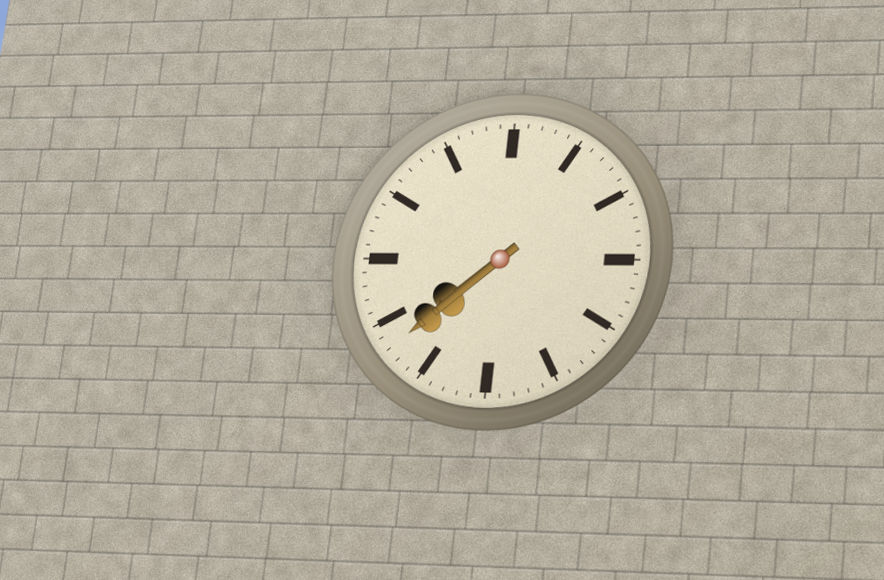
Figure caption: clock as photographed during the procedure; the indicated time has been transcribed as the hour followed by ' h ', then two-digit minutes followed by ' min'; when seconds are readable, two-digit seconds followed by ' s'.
7 h 38 min
